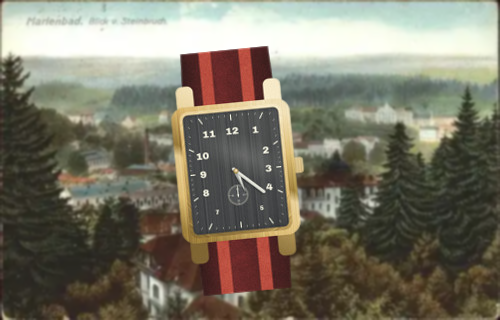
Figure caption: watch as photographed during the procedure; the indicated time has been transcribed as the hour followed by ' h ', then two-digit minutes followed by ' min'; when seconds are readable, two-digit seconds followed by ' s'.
5 h 22 min
